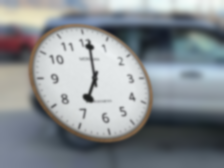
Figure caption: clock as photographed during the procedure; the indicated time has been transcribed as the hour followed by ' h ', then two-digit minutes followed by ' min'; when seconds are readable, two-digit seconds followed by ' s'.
7 h 01 min
